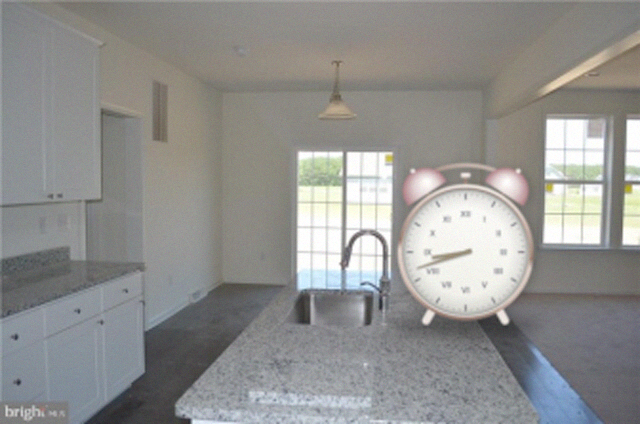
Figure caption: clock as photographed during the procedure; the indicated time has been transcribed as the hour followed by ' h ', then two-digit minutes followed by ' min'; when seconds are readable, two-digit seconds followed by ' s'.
8 h 42 min
